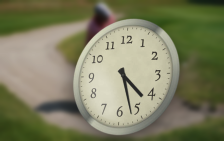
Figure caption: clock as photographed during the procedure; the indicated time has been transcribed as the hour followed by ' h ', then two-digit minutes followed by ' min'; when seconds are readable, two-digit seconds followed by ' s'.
4 h 27 min
